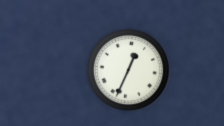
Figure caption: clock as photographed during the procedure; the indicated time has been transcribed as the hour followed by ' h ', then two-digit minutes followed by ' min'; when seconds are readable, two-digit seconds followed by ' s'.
12 h 33 min
